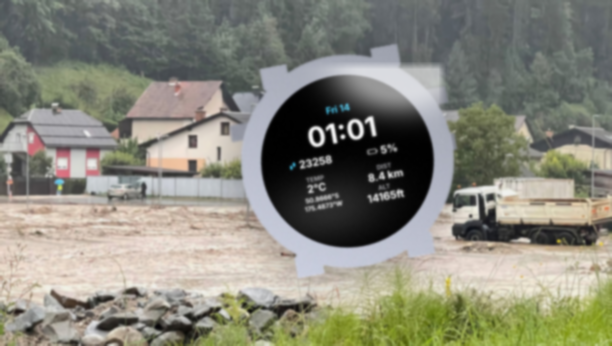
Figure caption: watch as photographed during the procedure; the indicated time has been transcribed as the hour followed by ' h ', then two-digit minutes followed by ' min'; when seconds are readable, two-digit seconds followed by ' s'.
1 h 01 min
